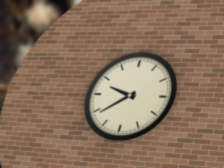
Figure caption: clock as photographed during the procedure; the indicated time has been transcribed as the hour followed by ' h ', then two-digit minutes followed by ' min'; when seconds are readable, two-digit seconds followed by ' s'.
9 h 39 min
